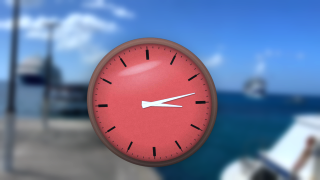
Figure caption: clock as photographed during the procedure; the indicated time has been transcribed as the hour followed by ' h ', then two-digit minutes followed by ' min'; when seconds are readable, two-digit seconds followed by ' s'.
3 h 13 min
